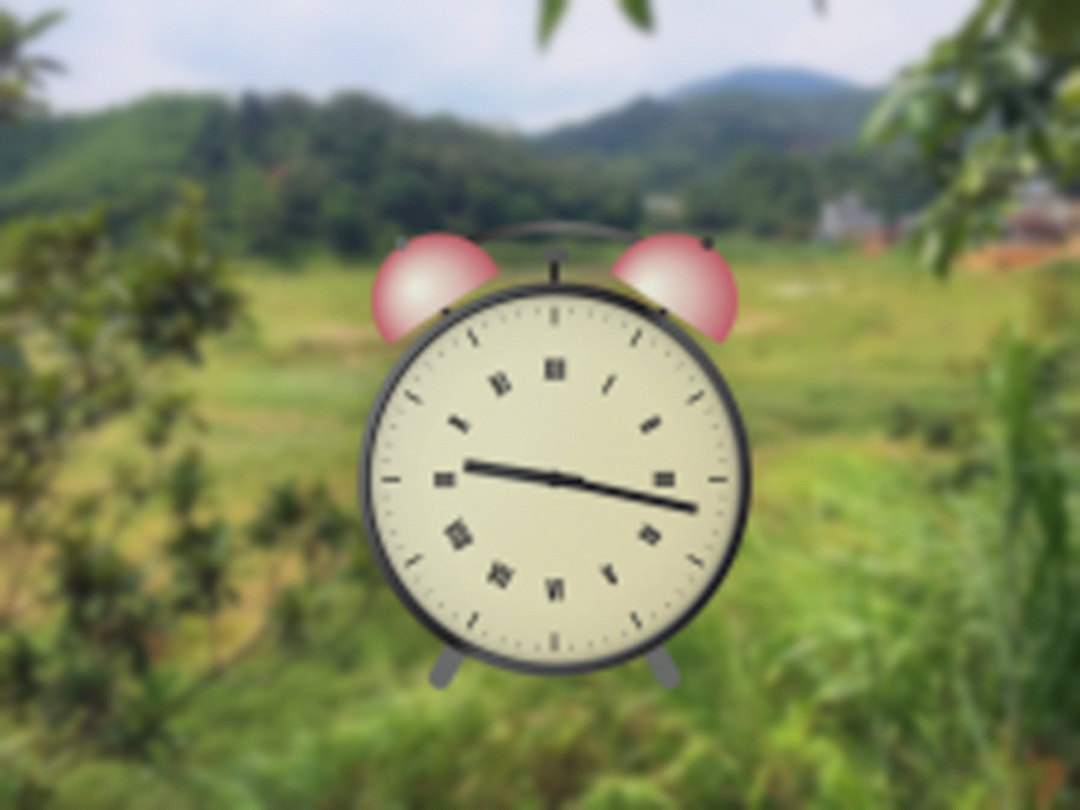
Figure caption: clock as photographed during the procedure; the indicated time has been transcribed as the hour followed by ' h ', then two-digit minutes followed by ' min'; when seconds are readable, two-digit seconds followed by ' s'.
9 h 17 min
